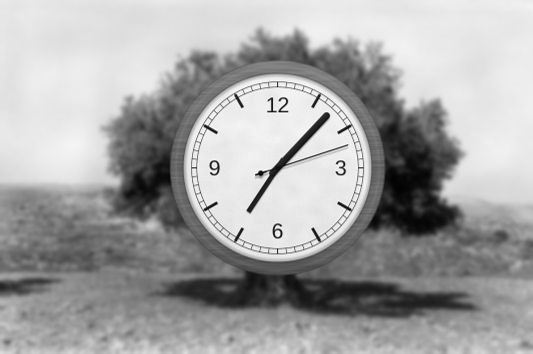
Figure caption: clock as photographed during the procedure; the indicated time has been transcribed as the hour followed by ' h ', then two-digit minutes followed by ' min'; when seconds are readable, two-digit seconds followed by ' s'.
7 h 07 min 12 s
